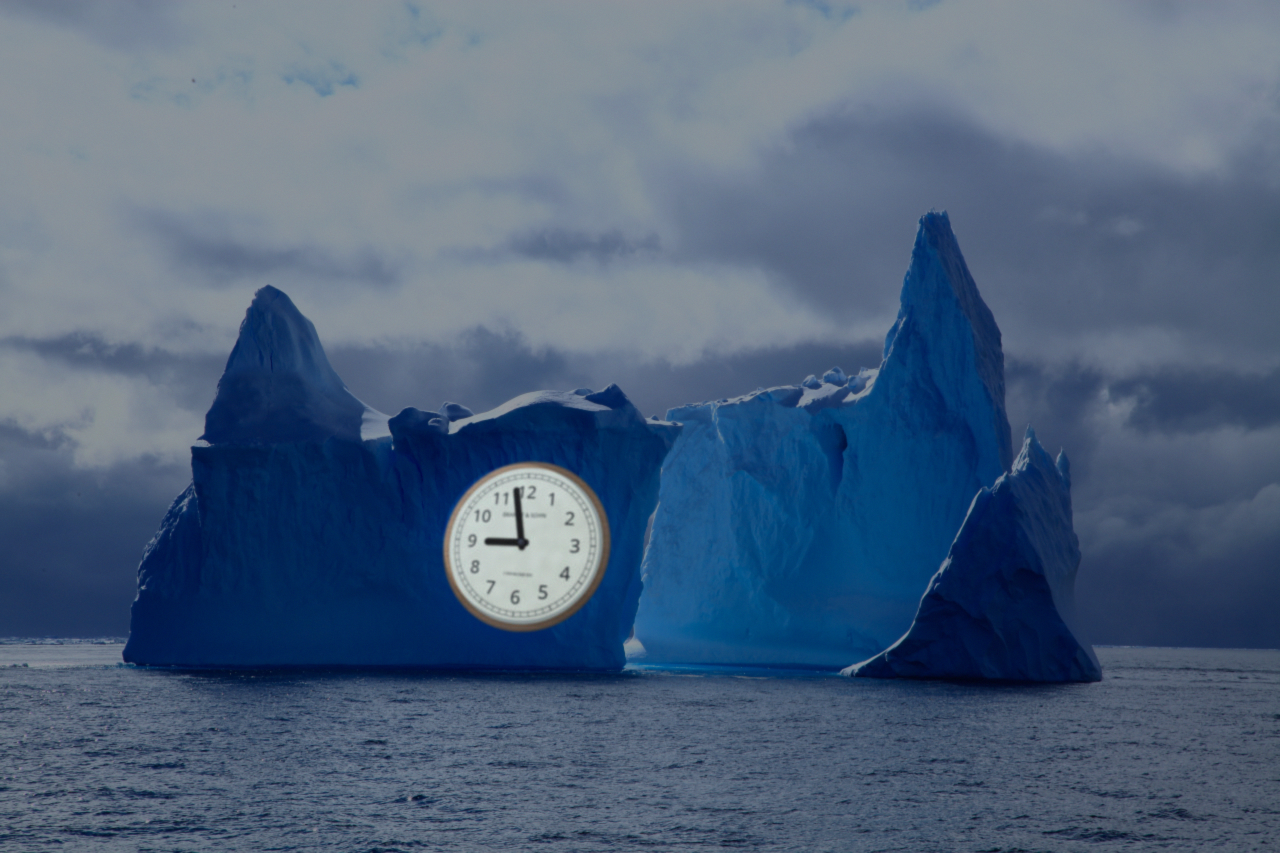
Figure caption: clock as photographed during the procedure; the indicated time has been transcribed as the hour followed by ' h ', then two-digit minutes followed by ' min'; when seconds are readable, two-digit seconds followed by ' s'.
8 h 58 min
